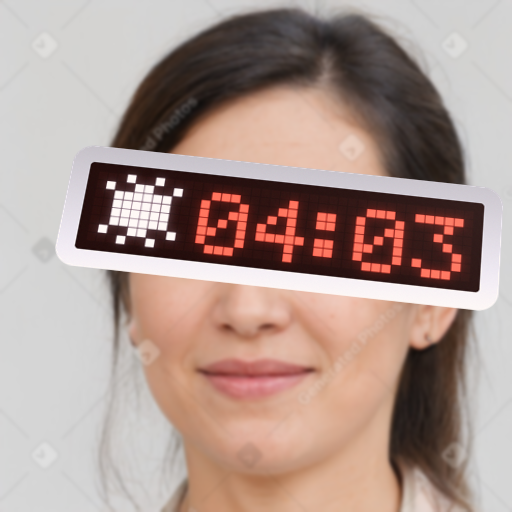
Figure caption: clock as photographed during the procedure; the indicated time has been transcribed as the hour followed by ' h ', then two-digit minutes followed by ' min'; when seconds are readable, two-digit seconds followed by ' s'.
4 h 03 min
